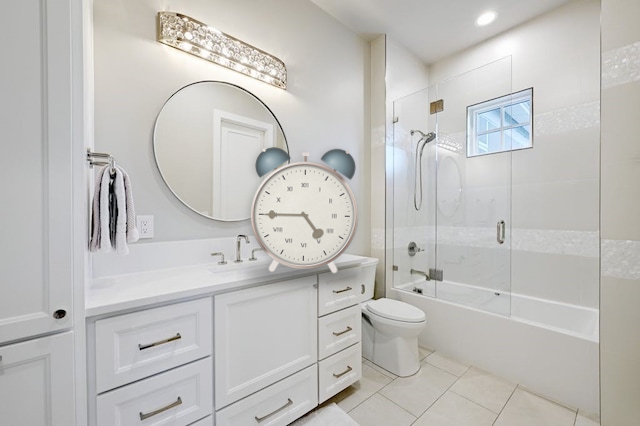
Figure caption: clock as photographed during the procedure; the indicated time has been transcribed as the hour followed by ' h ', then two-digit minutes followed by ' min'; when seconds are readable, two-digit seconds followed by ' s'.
4 h 45 min
